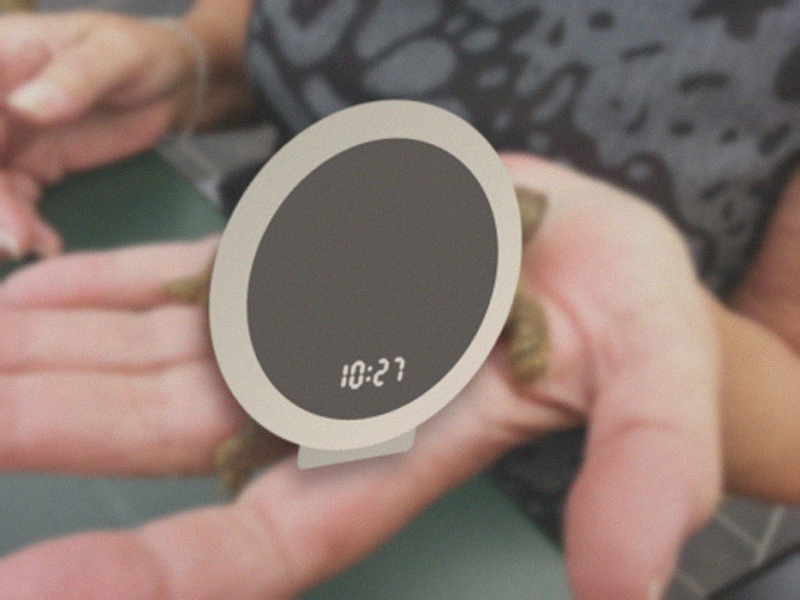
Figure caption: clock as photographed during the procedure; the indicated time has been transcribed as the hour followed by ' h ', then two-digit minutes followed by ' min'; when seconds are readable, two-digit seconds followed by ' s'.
10 h 27 min
